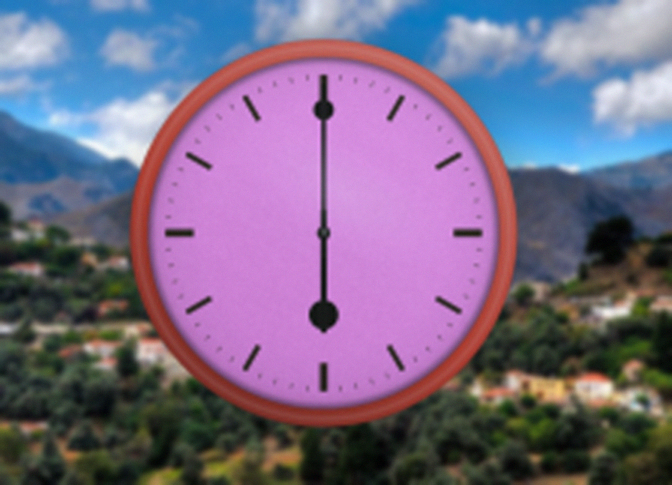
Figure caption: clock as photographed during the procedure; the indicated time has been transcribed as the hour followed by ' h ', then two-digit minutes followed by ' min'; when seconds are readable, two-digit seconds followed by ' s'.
6 h 00 min
